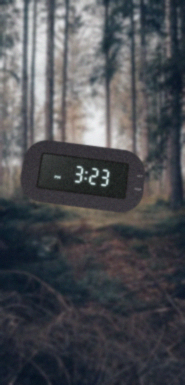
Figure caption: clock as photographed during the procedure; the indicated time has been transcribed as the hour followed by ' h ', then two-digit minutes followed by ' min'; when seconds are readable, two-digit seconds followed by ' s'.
3 h 23 min
